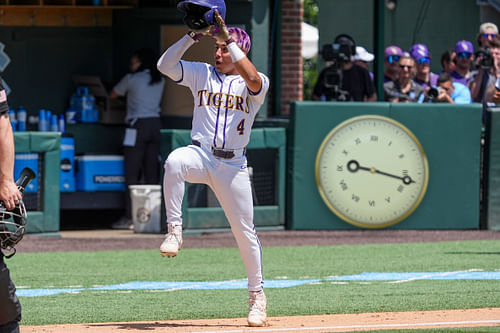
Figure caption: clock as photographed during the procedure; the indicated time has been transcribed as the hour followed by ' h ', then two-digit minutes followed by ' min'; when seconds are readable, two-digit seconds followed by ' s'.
9 h 17 min
